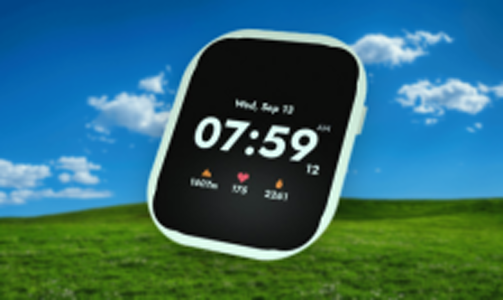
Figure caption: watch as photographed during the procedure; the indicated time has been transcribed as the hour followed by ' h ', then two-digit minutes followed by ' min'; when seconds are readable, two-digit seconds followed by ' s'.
7 h 59 min
